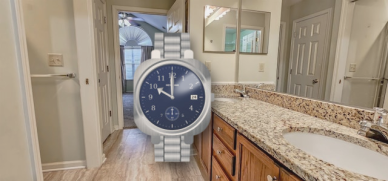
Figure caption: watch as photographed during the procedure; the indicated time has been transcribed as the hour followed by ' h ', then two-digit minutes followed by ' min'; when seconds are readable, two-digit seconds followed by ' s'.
10 h 00 min
